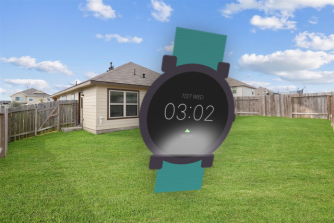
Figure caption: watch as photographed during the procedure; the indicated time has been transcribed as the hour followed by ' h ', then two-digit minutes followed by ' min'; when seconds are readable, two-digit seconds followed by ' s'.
3 h 02 min
